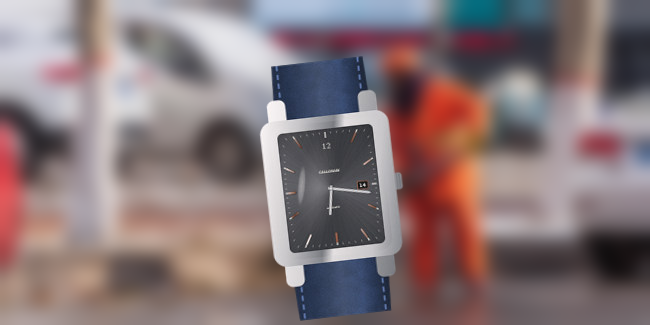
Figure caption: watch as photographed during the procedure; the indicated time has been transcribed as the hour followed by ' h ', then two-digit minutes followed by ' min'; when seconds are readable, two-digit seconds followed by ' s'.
6 h 17 min
